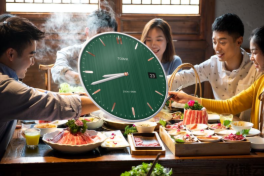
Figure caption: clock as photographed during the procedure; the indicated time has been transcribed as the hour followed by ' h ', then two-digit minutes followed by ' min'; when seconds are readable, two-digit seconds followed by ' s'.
8 h 42 min
